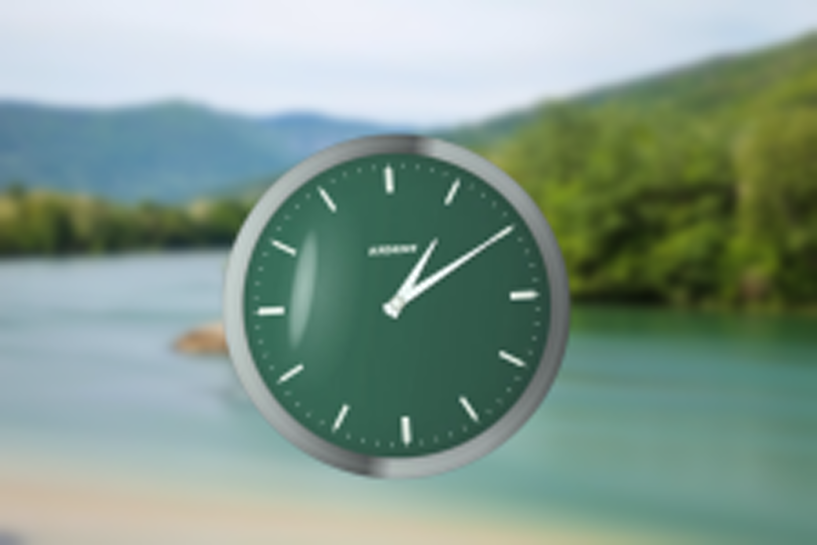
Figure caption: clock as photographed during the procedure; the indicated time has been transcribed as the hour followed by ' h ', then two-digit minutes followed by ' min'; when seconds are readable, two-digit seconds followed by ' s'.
1 h 10 min
